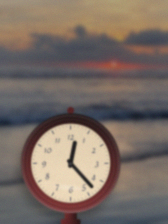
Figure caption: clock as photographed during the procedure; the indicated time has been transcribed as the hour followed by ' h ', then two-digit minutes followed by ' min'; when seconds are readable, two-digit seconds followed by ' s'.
12 h 23 min
